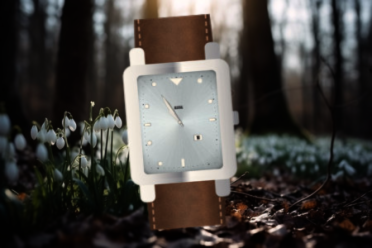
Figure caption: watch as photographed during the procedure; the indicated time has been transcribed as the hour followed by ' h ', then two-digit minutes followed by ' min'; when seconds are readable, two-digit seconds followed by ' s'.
10 h 55 min
